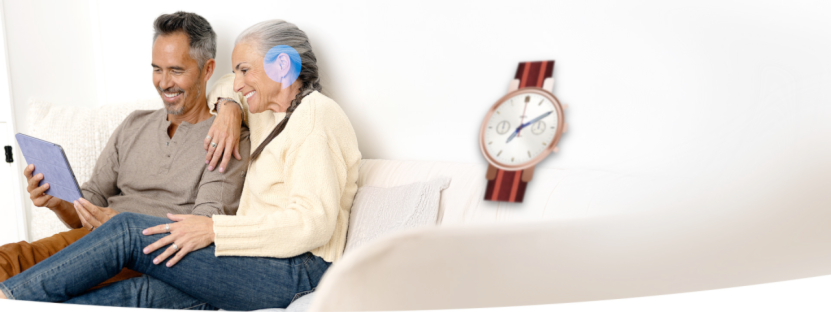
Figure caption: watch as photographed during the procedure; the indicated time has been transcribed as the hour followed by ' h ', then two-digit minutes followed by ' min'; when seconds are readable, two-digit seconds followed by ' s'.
7 h 10 min
